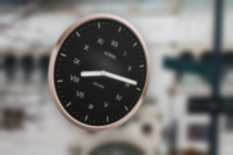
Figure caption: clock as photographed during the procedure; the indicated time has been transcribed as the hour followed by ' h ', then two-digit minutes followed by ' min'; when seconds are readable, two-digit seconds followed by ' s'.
8 h 14 min
